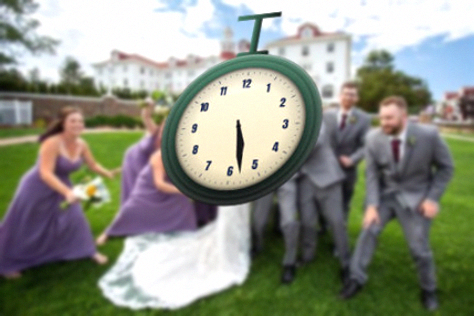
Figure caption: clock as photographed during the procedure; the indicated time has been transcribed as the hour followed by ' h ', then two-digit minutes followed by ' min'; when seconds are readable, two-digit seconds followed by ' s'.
5 h 28 min
